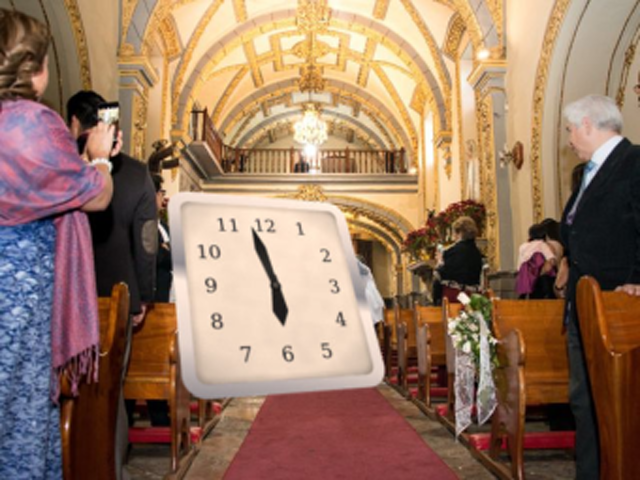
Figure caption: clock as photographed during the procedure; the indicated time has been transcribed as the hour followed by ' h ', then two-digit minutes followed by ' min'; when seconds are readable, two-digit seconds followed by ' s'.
5 h 58 min
